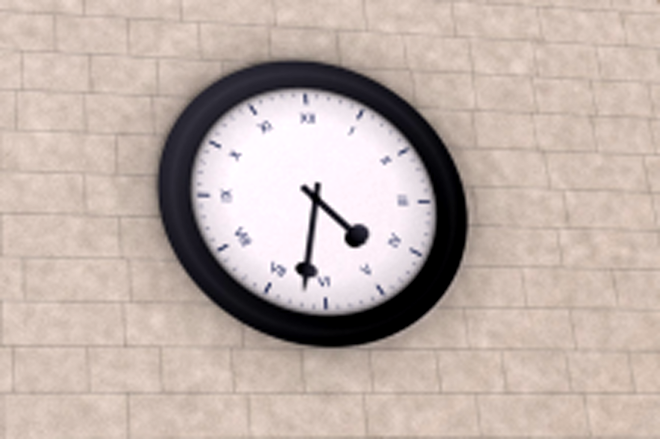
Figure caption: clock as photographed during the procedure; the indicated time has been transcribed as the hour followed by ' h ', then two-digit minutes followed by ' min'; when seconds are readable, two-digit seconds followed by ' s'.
4 h 32 min
